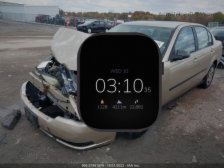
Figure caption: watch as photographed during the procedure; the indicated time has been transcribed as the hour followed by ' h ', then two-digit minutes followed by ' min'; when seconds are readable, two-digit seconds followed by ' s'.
3 h 10 min
